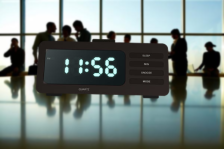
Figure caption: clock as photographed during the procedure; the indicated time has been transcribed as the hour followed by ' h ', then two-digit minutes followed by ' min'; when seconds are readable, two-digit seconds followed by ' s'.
11 h 56 min
